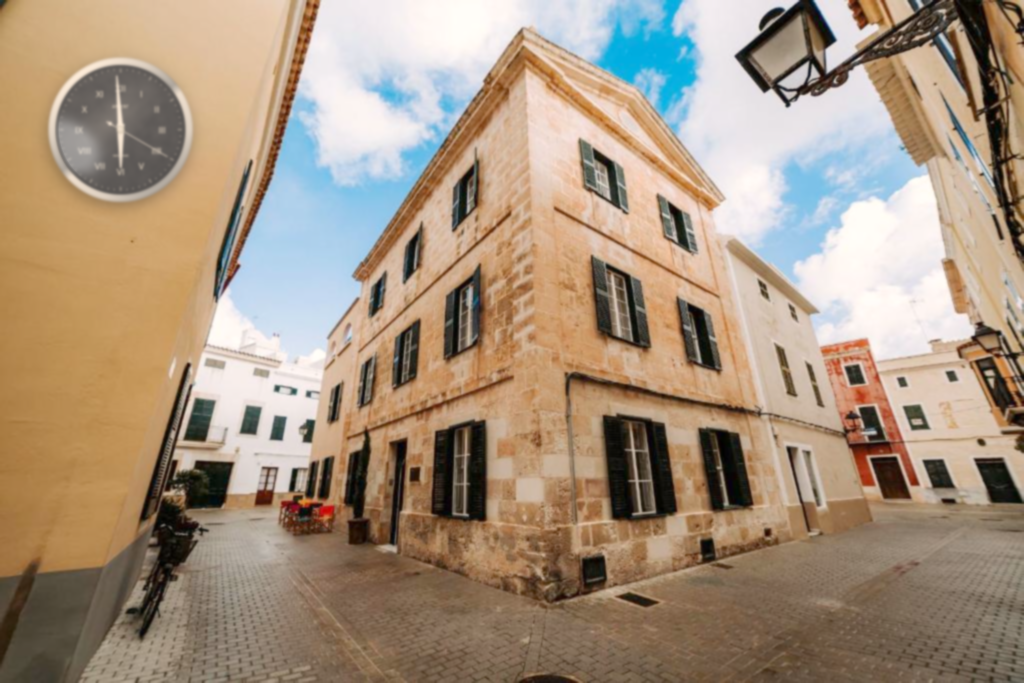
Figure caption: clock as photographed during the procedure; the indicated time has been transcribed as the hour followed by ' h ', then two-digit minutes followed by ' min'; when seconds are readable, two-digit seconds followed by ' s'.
5 h 59 min 20 s
